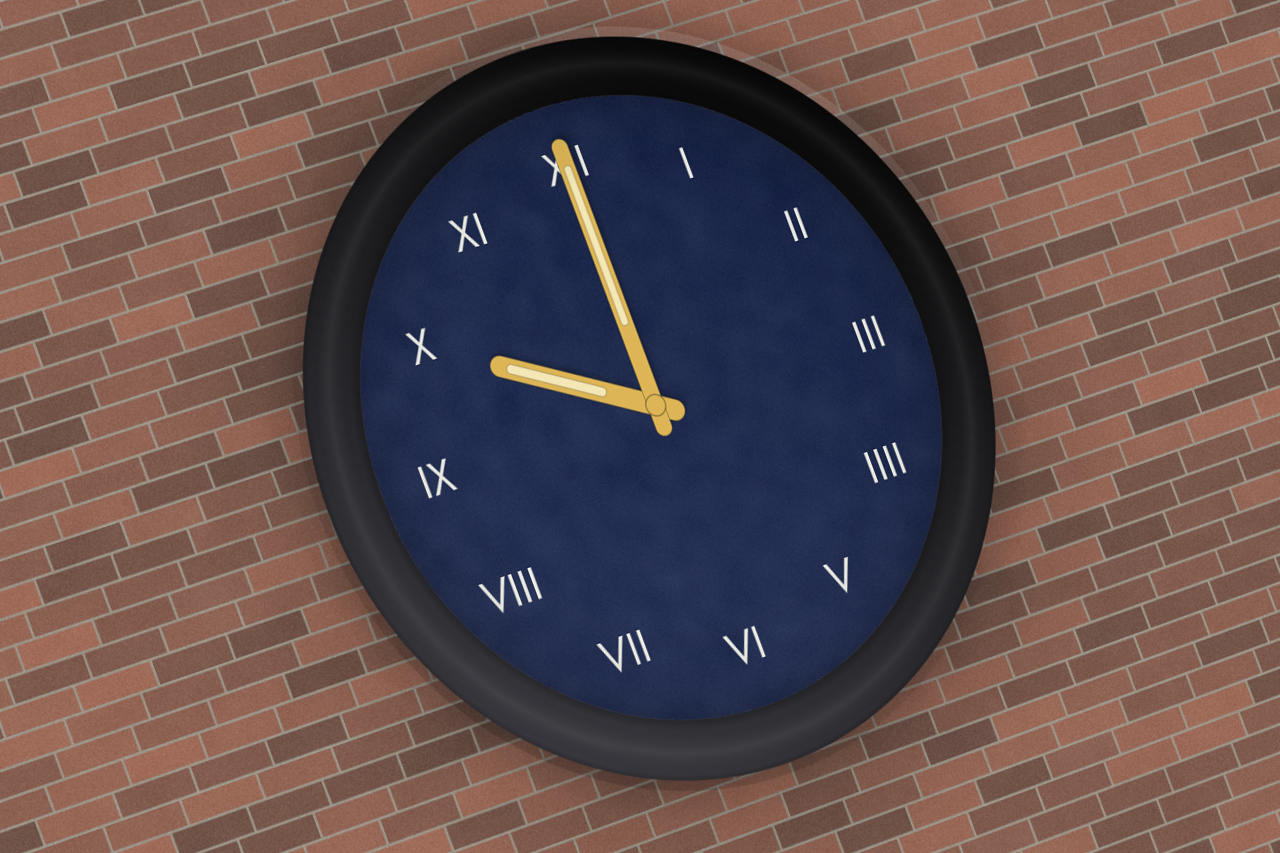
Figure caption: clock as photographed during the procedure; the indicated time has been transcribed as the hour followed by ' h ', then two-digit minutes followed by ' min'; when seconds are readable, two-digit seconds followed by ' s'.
10 h 00 min
